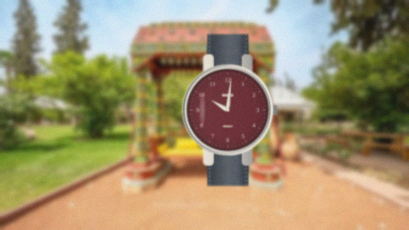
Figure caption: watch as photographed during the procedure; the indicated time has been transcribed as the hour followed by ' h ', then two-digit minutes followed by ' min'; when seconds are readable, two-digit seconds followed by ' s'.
10 h 01 min
